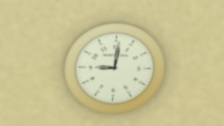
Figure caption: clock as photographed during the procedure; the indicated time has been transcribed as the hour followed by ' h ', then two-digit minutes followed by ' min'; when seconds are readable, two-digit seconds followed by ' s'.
9 h 01 min
